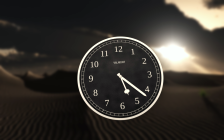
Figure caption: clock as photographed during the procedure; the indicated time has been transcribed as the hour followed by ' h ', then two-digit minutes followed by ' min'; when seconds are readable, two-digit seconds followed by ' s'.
5 h 22 min
